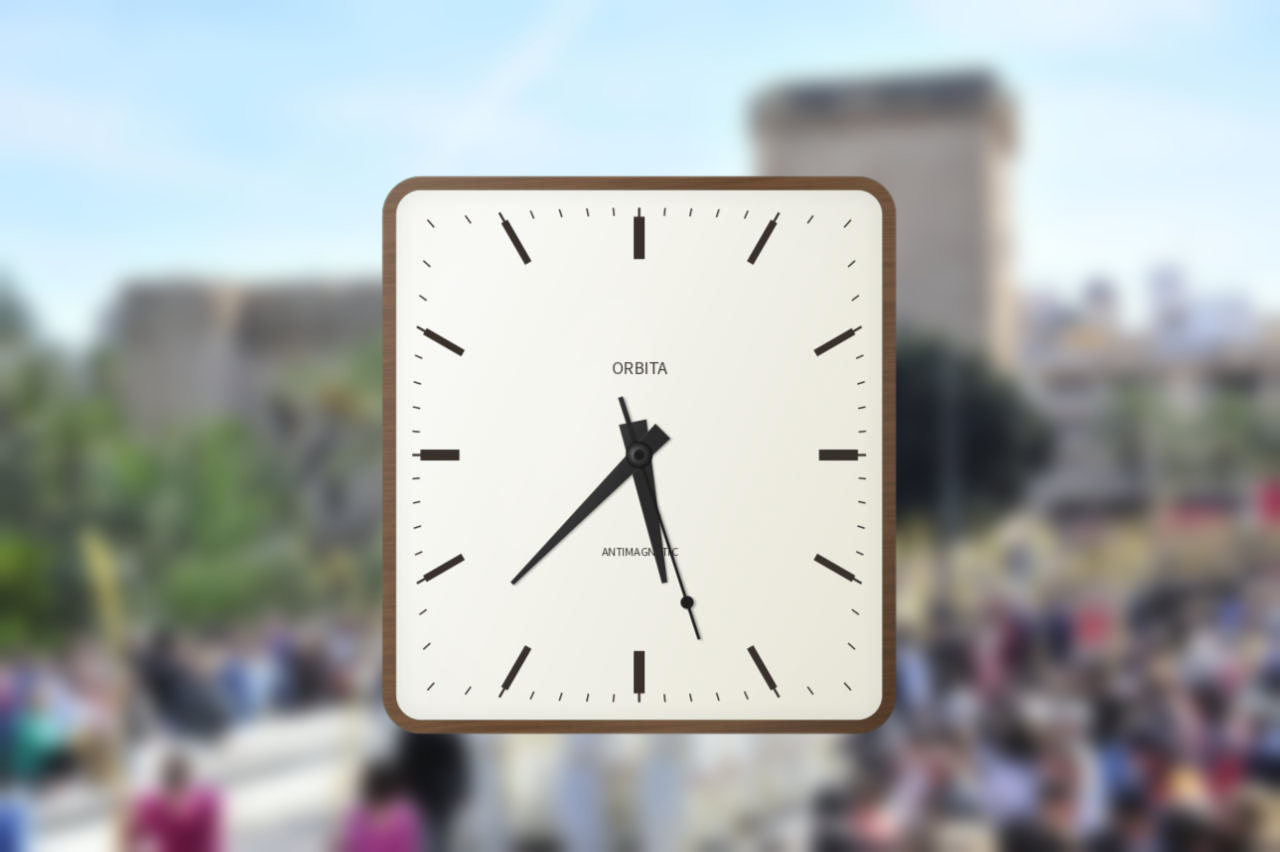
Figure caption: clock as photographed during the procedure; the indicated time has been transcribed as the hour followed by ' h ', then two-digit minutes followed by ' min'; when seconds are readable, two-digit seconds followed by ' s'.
5 h 37 min 27 s
